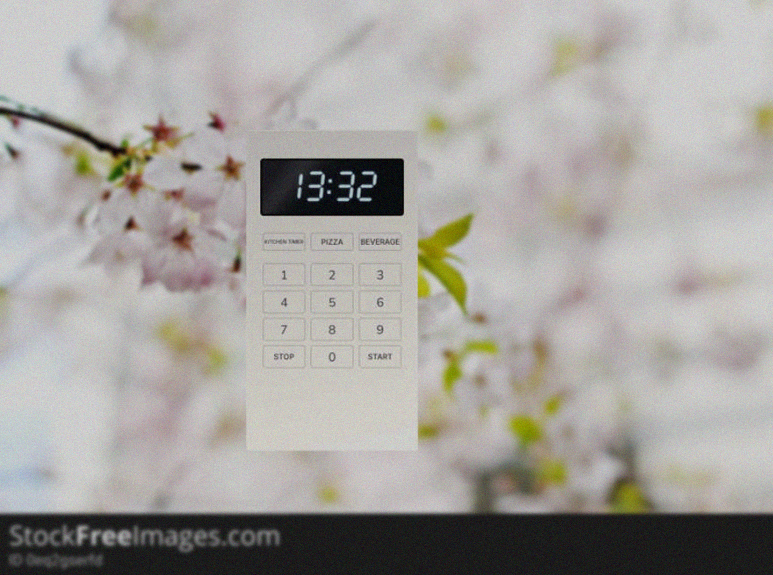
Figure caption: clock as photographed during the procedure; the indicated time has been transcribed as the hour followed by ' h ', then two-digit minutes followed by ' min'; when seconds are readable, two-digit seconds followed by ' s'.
13 h 32 min
